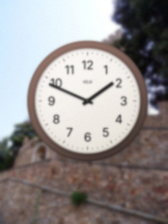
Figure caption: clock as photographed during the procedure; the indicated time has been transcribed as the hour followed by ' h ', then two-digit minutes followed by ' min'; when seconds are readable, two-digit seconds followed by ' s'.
1 h 49 min
